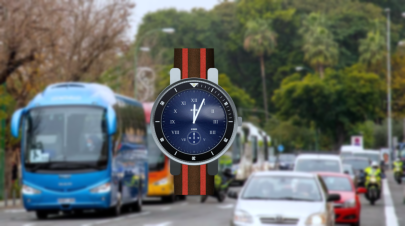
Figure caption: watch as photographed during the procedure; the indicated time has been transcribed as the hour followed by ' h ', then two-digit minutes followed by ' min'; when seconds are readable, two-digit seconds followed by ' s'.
12 h 04 min
